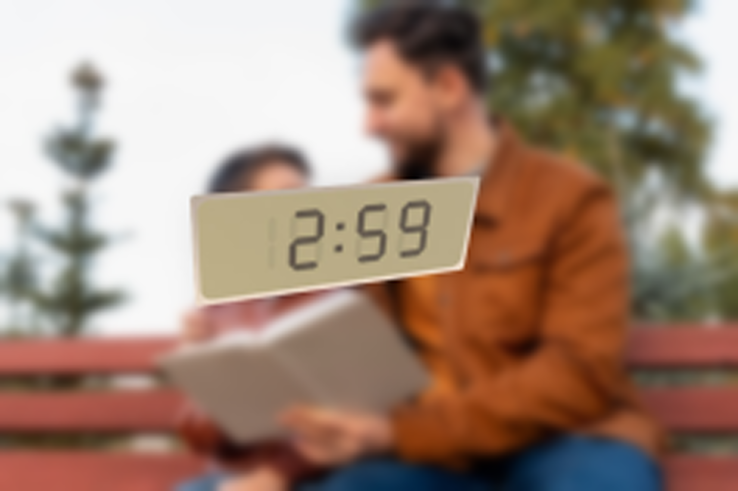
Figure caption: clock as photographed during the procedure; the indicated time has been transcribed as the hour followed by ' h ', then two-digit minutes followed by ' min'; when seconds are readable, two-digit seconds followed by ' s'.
2 h 59 min
